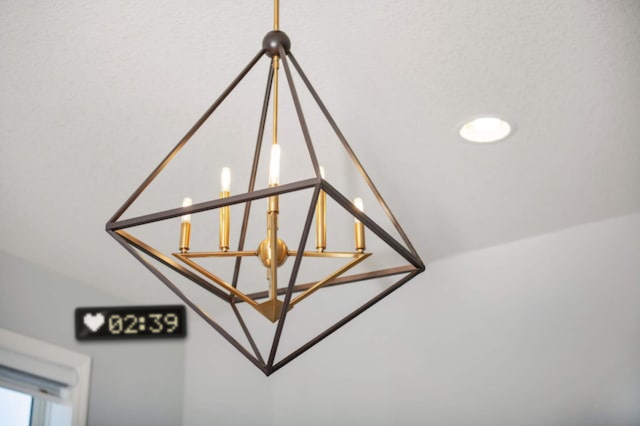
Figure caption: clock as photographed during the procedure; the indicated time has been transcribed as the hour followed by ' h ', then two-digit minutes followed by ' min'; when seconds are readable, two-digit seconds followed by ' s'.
2 h 39 min
